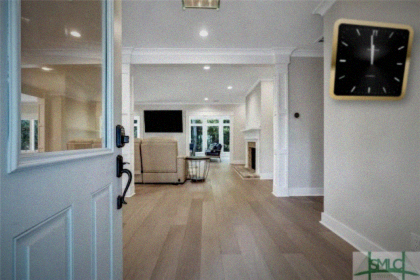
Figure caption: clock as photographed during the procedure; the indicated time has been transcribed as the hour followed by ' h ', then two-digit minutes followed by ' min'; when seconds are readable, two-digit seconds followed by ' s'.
11 h 59 min
